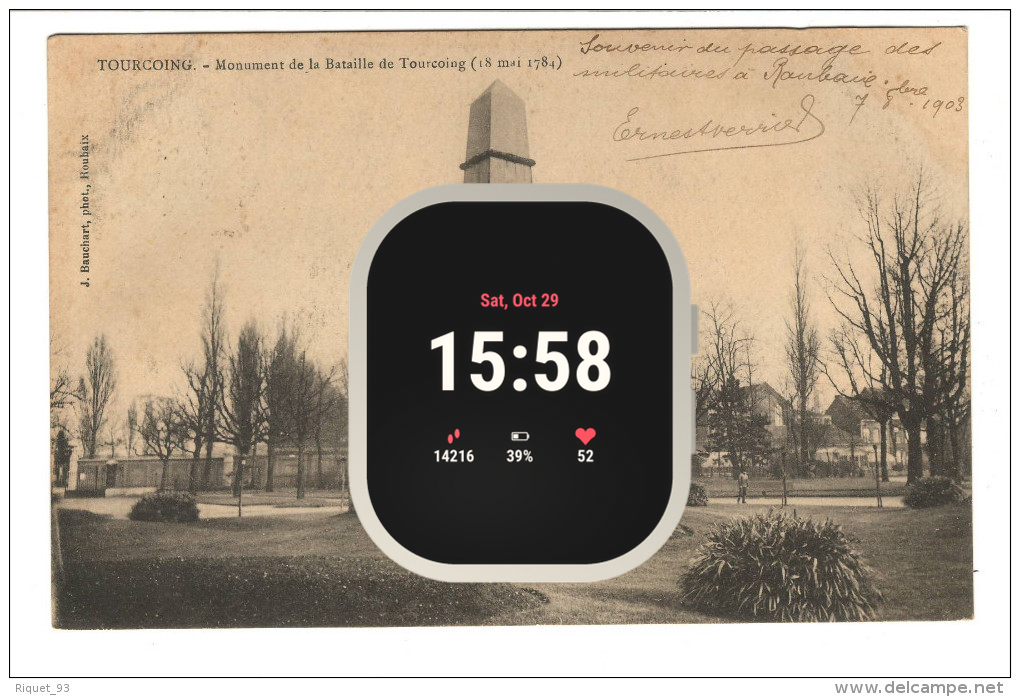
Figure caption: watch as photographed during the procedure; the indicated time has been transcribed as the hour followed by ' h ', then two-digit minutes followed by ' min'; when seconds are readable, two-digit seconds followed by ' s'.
15 h 58 min
